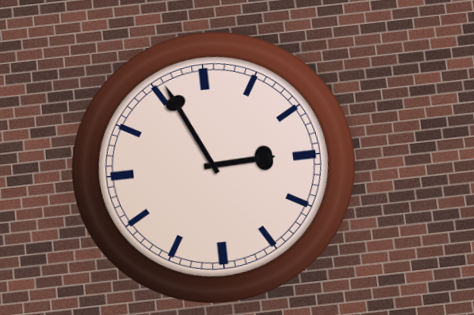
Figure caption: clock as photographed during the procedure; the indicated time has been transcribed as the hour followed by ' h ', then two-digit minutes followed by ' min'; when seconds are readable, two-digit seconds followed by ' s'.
2 h 56 min
